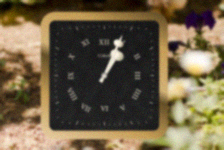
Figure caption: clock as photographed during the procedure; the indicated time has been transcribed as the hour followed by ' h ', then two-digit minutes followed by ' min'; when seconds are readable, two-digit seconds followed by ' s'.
1 h 04 min
